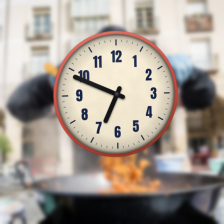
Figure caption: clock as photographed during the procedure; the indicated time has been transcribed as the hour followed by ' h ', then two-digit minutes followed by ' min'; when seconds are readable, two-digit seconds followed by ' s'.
6 h 49 min
